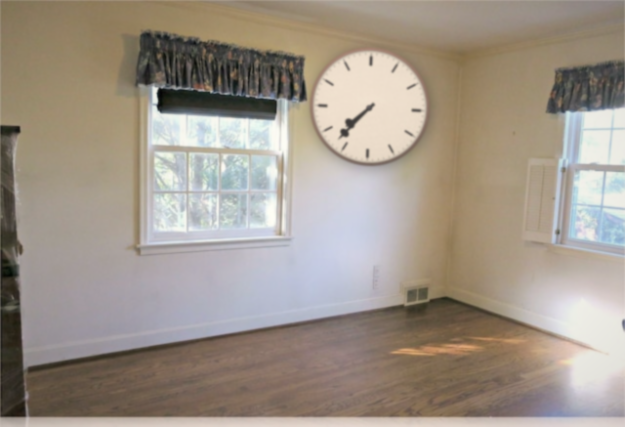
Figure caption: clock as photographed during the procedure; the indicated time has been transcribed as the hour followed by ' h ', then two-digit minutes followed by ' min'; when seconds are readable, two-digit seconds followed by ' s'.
7 h 37 min
